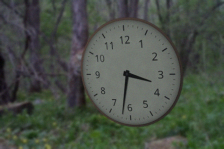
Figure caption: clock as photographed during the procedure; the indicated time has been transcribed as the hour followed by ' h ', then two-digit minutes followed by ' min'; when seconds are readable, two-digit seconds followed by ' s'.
3 h 32 min
